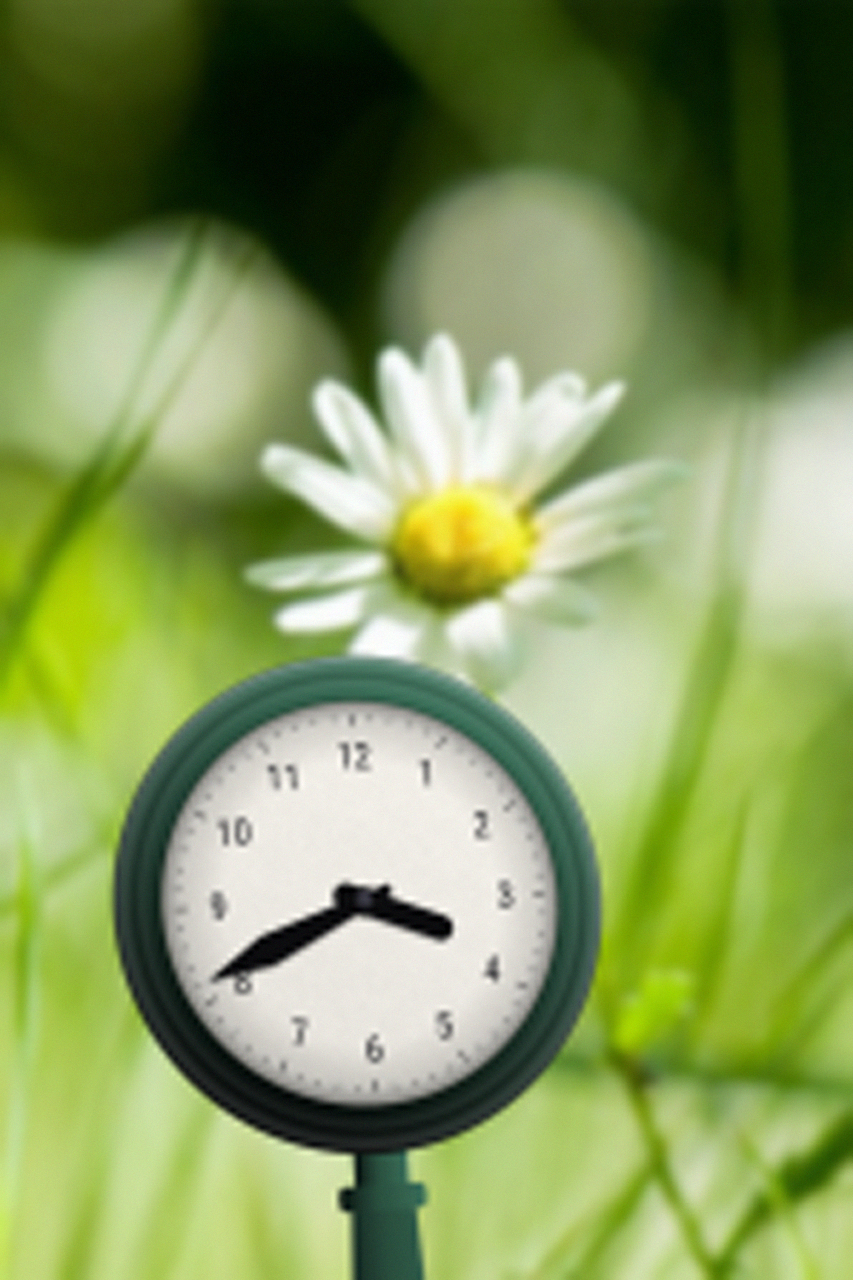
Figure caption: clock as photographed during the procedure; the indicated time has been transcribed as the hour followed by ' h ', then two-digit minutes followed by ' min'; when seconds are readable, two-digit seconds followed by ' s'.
3 h 41 min
